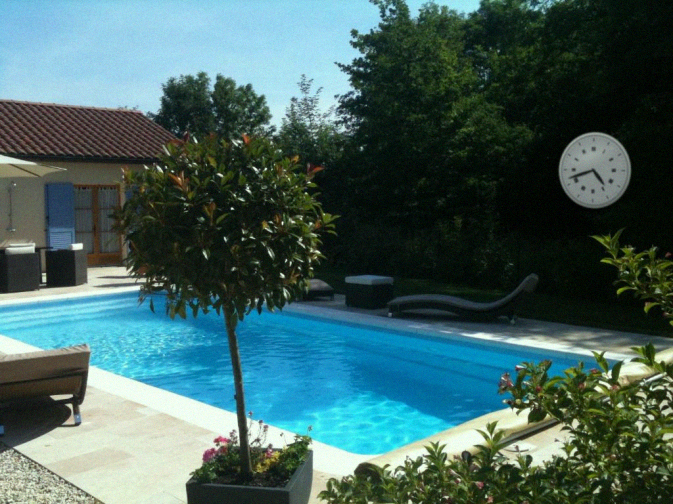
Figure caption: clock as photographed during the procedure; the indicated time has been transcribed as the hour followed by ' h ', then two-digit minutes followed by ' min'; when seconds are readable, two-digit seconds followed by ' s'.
4 h 42 min
